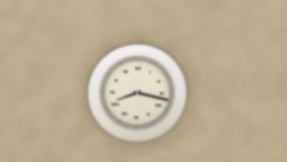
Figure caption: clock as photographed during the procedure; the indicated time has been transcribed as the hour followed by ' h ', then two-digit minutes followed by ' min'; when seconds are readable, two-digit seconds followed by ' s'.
8 h 17 min
